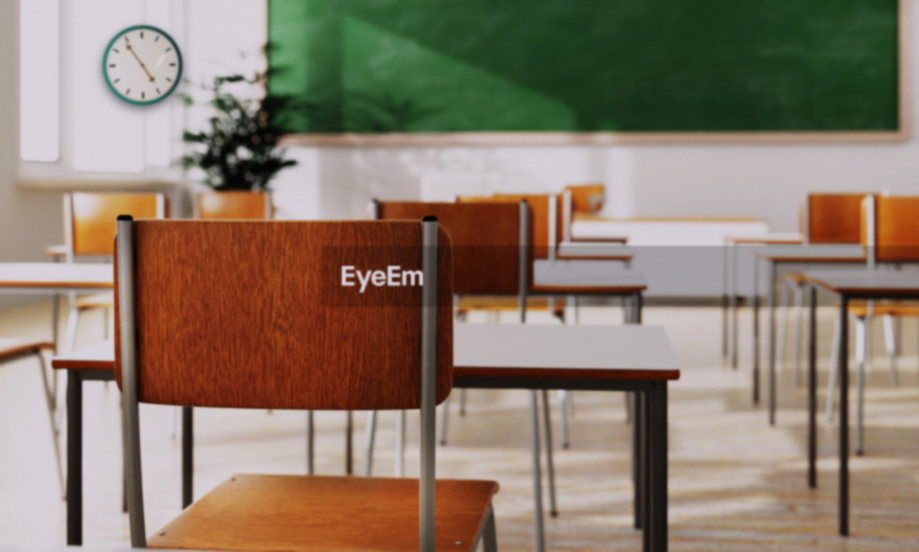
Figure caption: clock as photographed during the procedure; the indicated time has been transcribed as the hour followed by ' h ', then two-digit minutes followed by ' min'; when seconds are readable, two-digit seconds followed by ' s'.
4 h 54 min
